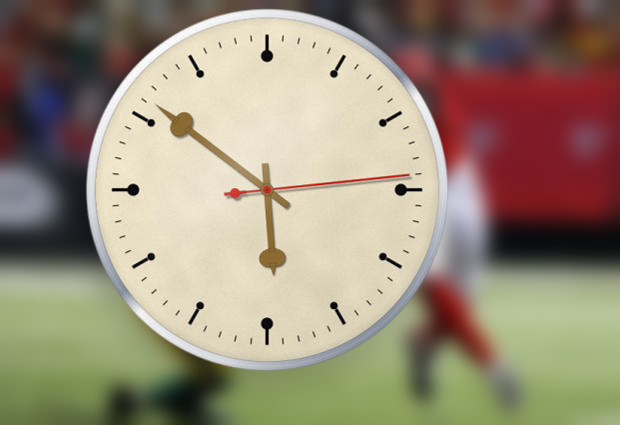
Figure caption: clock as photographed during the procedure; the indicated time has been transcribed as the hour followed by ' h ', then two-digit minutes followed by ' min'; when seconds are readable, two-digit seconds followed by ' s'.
5 h 51 min 14 s
